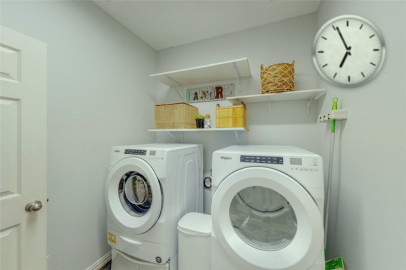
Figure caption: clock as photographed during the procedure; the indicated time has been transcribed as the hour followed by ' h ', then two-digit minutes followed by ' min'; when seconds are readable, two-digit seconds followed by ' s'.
6 h 56 min
